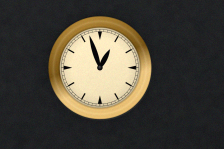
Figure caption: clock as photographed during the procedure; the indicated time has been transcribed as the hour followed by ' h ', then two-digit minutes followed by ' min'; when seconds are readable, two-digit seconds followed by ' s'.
12 h 57 min
